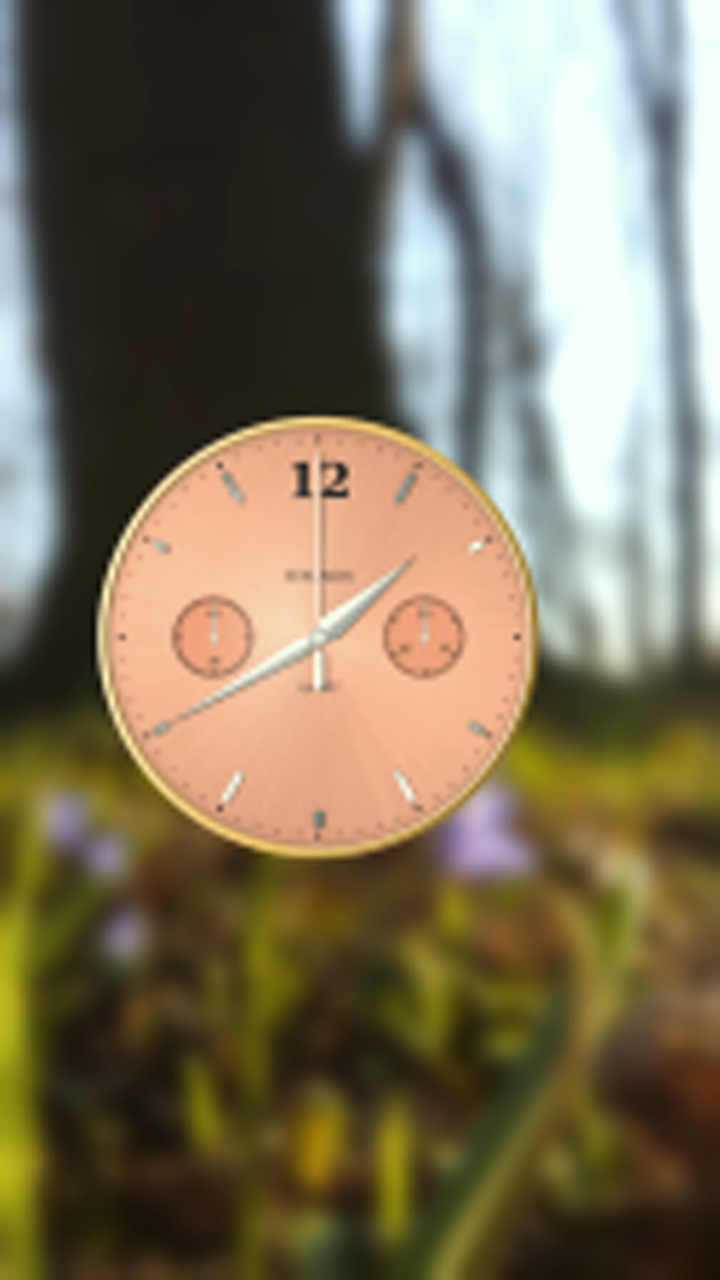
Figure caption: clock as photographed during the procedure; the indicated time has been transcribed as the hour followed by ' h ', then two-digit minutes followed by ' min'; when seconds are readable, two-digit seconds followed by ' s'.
1 h 40 min
